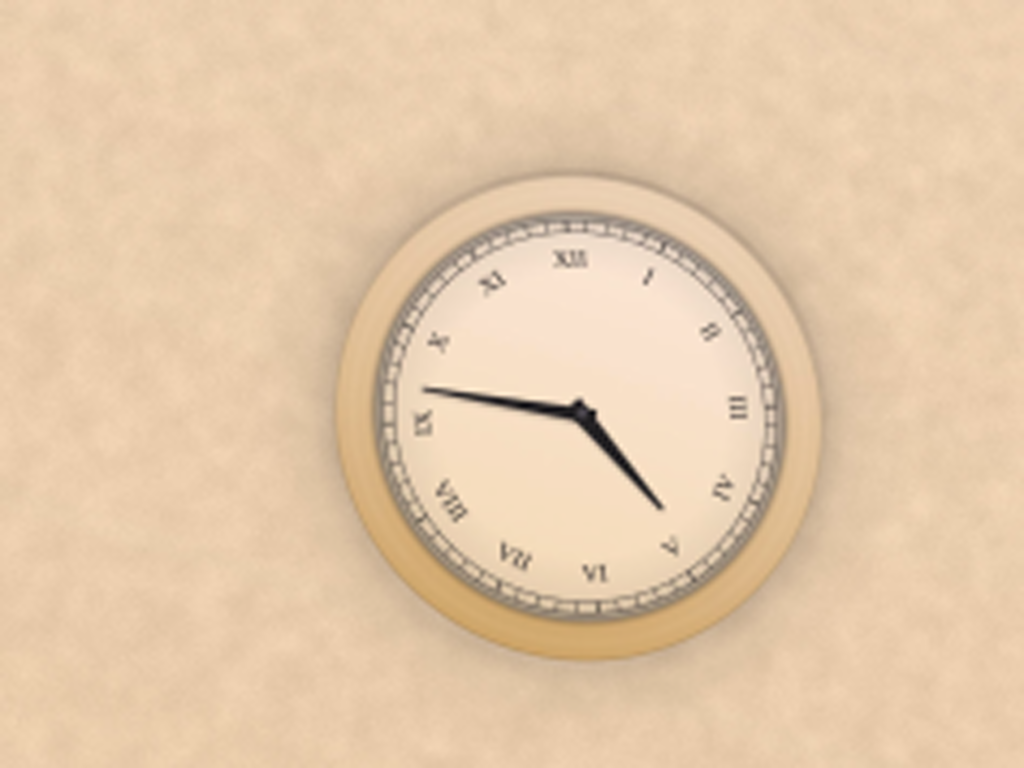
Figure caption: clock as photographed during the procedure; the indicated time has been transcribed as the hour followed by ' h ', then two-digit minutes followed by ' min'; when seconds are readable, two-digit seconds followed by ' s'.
4 h 47 min
